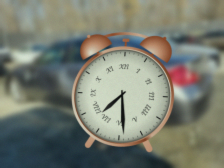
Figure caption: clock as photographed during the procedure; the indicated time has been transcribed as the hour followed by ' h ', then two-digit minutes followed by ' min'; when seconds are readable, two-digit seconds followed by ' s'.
7 h 29 min
